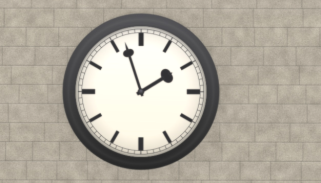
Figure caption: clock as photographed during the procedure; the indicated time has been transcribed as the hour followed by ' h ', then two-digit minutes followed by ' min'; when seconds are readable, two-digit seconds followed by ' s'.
1 h 57 min
